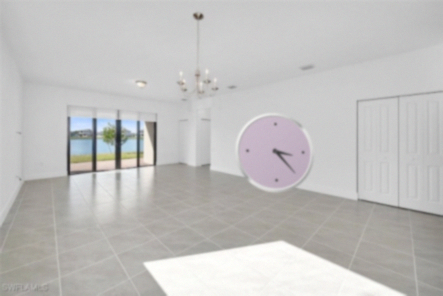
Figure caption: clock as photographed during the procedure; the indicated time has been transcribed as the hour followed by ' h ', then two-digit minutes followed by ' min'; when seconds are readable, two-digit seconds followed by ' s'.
3 h 23 min
